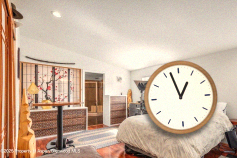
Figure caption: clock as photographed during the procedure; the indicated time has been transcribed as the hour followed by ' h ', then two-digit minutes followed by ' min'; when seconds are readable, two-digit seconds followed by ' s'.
12 h 57 min
